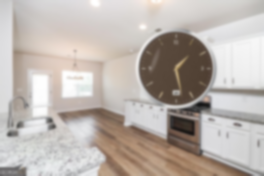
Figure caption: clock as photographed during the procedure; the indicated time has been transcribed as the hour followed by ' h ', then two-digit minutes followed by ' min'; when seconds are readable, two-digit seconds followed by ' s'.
1 h 28 min
